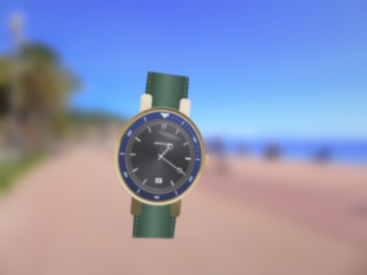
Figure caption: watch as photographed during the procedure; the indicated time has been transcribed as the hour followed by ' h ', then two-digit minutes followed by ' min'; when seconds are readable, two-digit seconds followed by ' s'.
1 h 20 min
